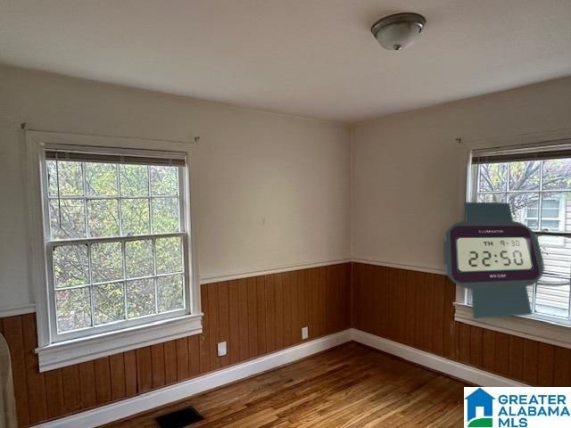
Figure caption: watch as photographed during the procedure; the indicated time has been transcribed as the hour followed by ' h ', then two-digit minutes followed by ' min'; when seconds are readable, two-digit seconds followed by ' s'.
22 h 50 min
